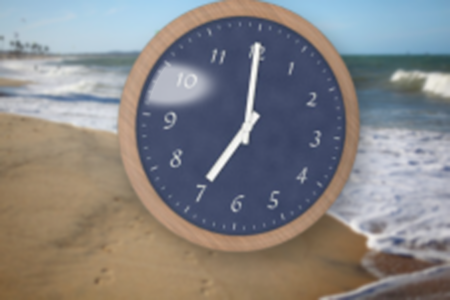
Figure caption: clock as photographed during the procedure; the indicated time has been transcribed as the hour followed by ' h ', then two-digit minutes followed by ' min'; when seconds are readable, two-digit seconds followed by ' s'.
7 h 00 min
